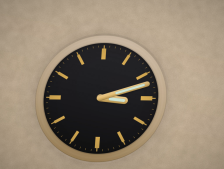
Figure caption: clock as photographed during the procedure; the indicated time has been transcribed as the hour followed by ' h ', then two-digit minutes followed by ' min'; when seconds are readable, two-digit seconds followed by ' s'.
3 h 12 min
